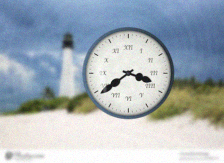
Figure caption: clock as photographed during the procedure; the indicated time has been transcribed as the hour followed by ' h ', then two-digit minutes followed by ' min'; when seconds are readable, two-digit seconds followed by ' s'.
3 h 39 min
